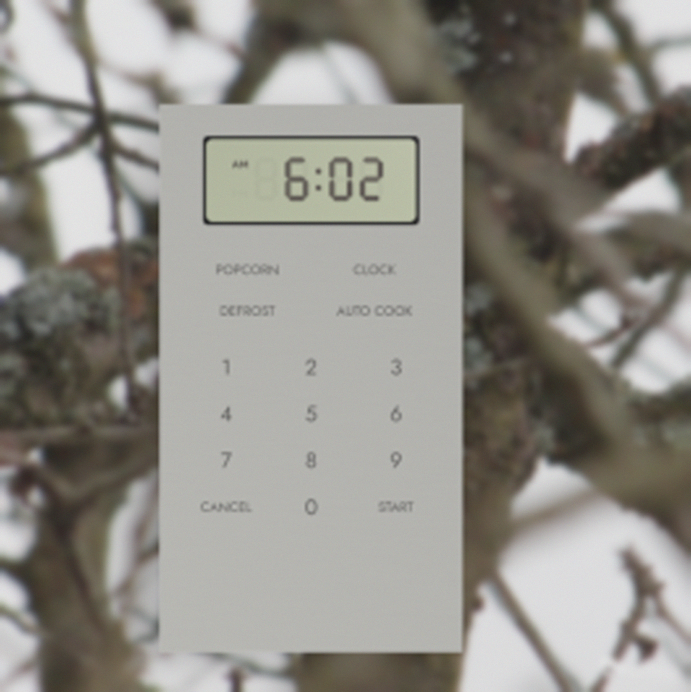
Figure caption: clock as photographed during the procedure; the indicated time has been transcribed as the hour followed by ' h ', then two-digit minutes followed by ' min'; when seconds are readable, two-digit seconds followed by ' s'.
6 h 02 min
